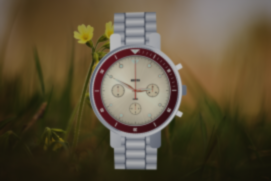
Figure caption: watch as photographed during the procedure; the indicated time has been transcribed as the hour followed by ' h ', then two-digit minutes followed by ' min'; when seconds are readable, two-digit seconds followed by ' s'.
2 h 50 min
